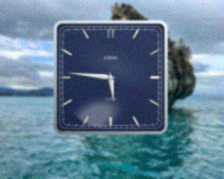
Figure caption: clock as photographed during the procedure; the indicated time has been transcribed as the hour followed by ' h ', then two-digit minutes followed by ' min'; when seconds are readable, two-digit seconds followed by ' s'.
5 h 46 min
